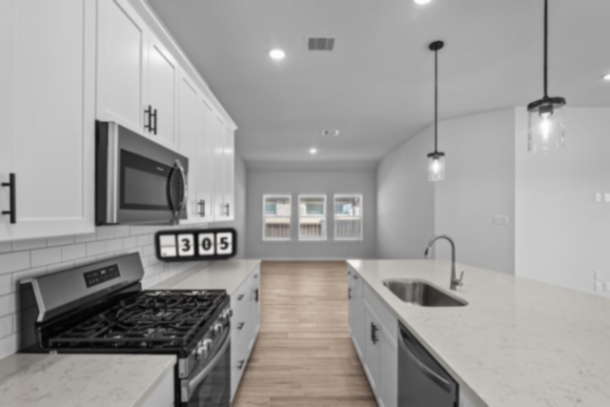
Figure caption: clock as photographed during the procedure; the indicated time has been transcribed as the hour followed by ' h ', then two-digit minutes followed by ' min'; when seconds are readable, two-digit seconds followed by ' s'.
3 h 05 min
